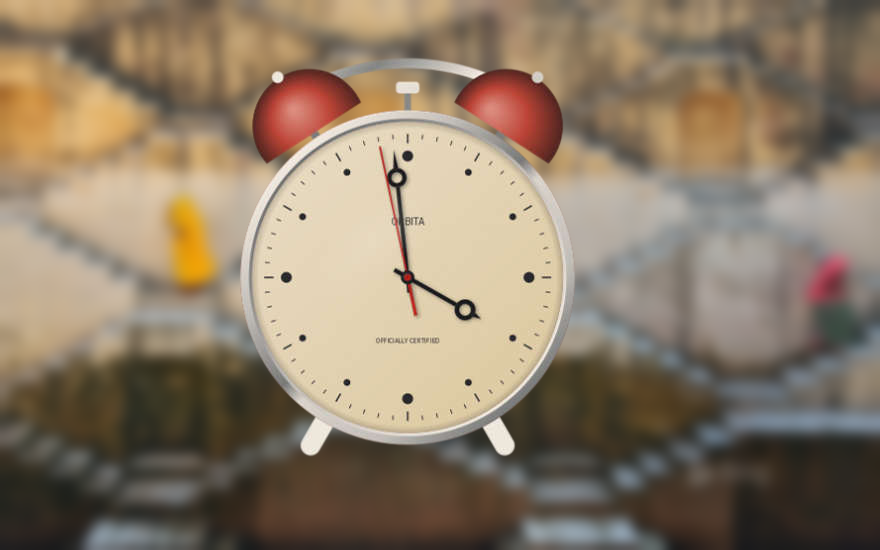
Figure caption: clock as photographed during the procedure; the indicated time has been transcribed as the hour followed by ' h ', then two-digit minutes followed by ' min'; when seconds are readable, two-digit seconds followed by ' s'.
3 h 58 min 58 s
